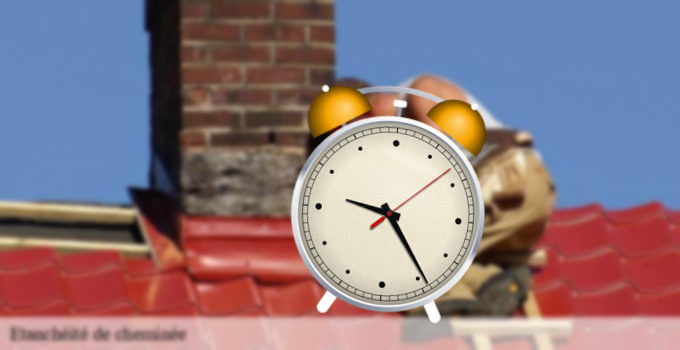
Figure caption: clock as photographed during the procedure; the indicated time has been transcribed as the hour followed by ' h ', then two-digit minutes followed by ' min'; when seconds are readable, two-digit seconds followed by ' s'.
9 h 24 min 08 s
